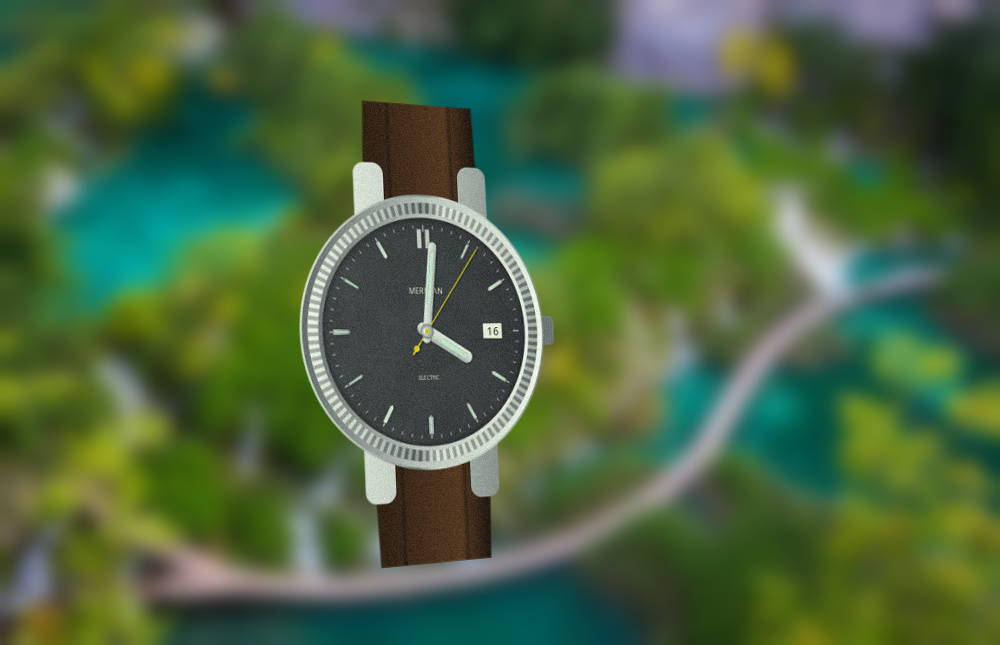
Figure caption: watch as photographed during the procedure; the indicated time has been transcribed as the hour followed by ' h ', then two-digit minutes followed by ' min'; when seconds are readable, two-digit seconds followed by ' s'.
4 h 01 min 06 s
